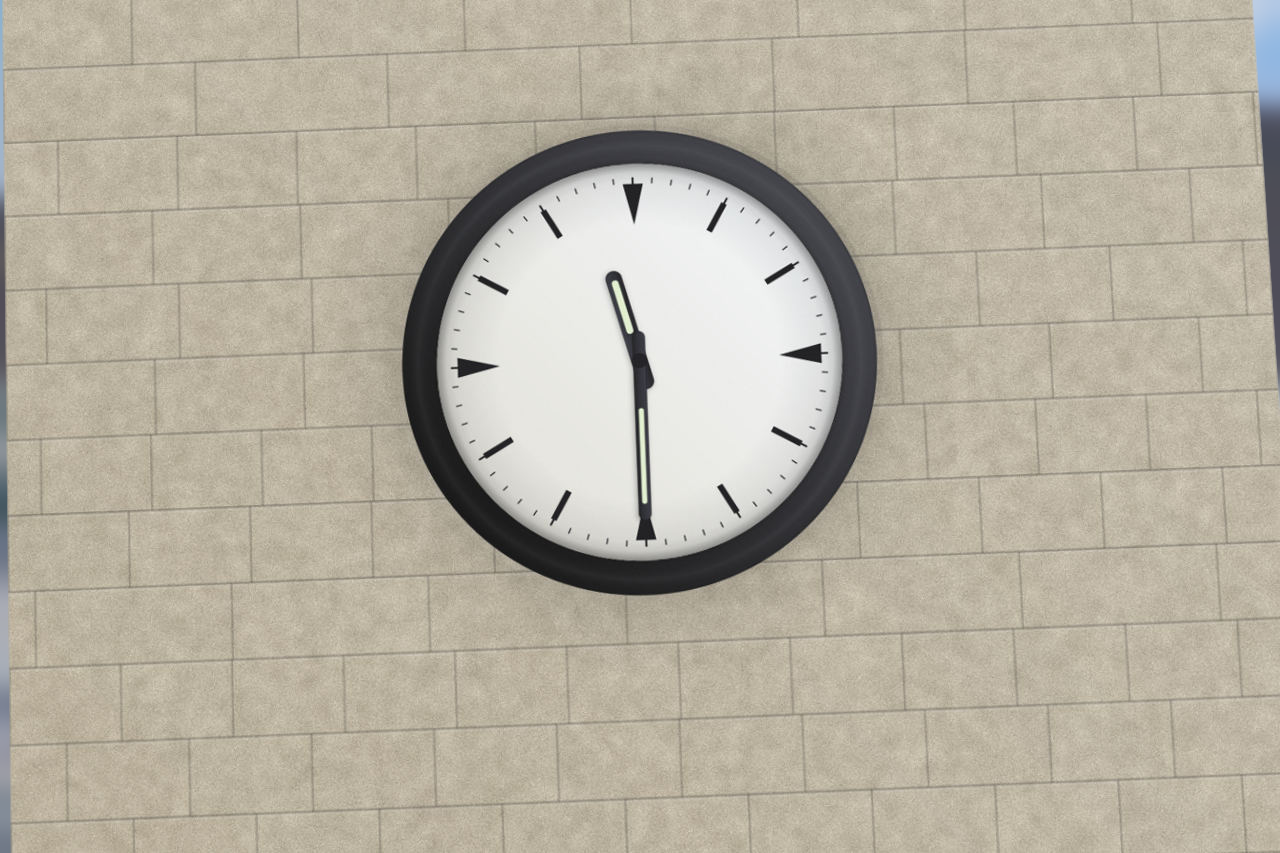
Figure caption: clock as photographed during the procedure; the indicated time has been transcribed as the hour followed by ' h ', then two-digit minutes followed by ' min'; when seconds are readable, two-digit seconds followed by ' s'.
11 h 30 min
